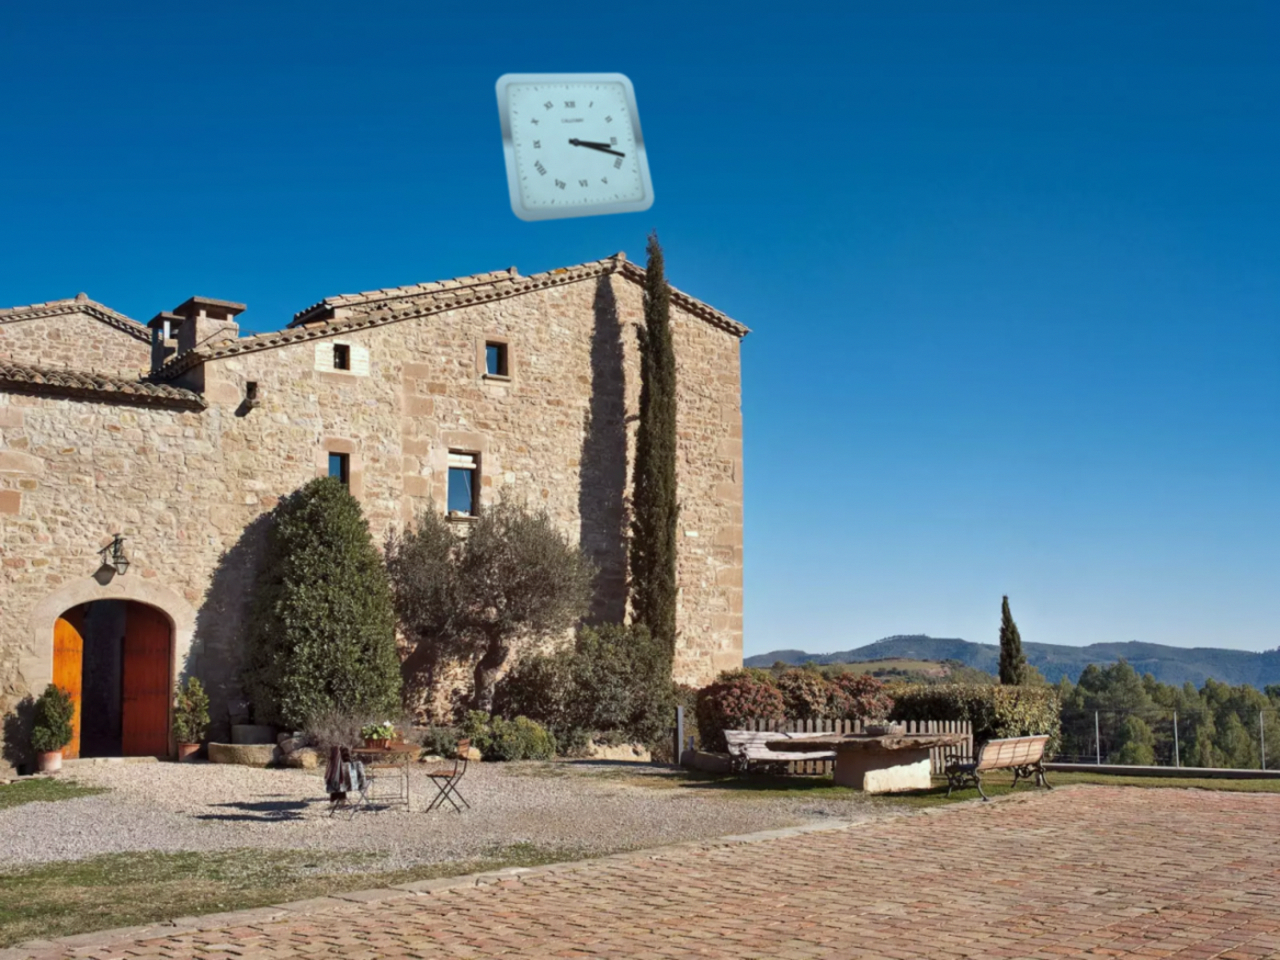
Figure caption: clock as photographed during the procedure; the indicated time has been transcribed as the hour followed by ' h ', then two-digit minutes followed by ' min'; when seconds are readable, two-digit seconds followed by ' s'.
3 h 18 min
